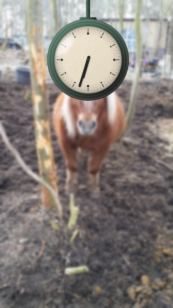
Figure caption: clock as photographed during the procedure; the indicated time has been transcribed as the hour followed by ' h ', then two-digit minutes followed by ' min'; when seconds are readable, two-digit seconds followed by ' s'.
6 h 33 min
